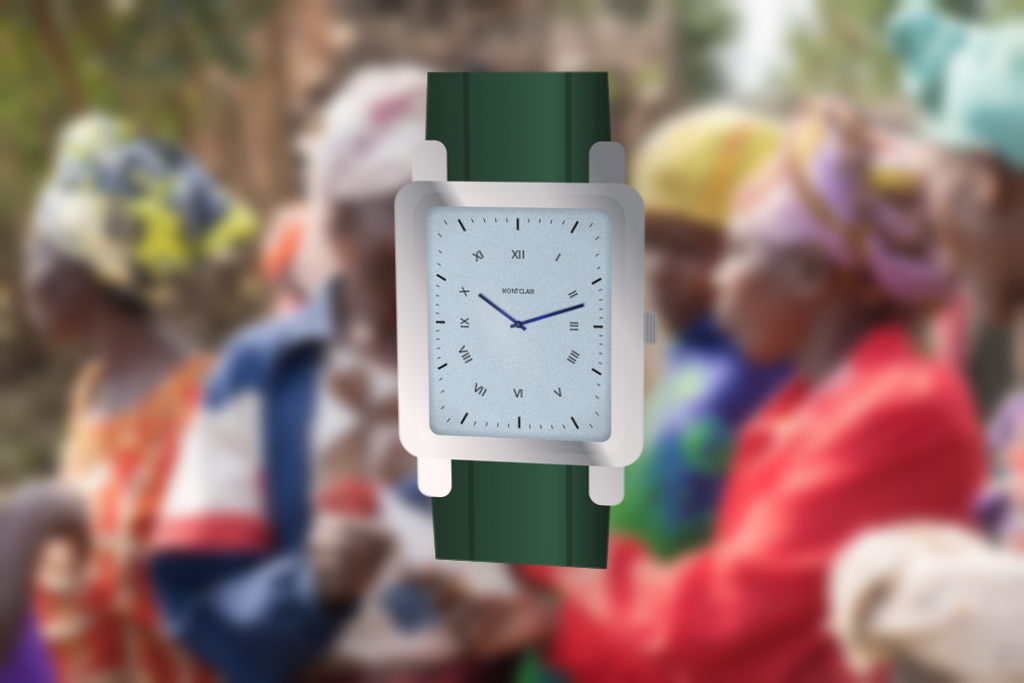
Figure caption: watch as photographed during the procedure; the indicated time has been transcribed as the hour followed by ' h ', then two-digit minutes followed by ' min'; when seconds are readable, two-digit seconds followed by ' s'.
10 h 12 min
